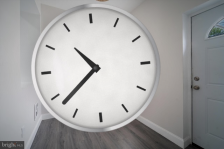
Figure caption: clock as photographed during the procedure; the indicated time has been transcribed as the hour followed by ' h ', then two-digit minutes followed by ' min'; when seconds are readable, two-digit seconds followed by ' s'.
10 h 38 min
